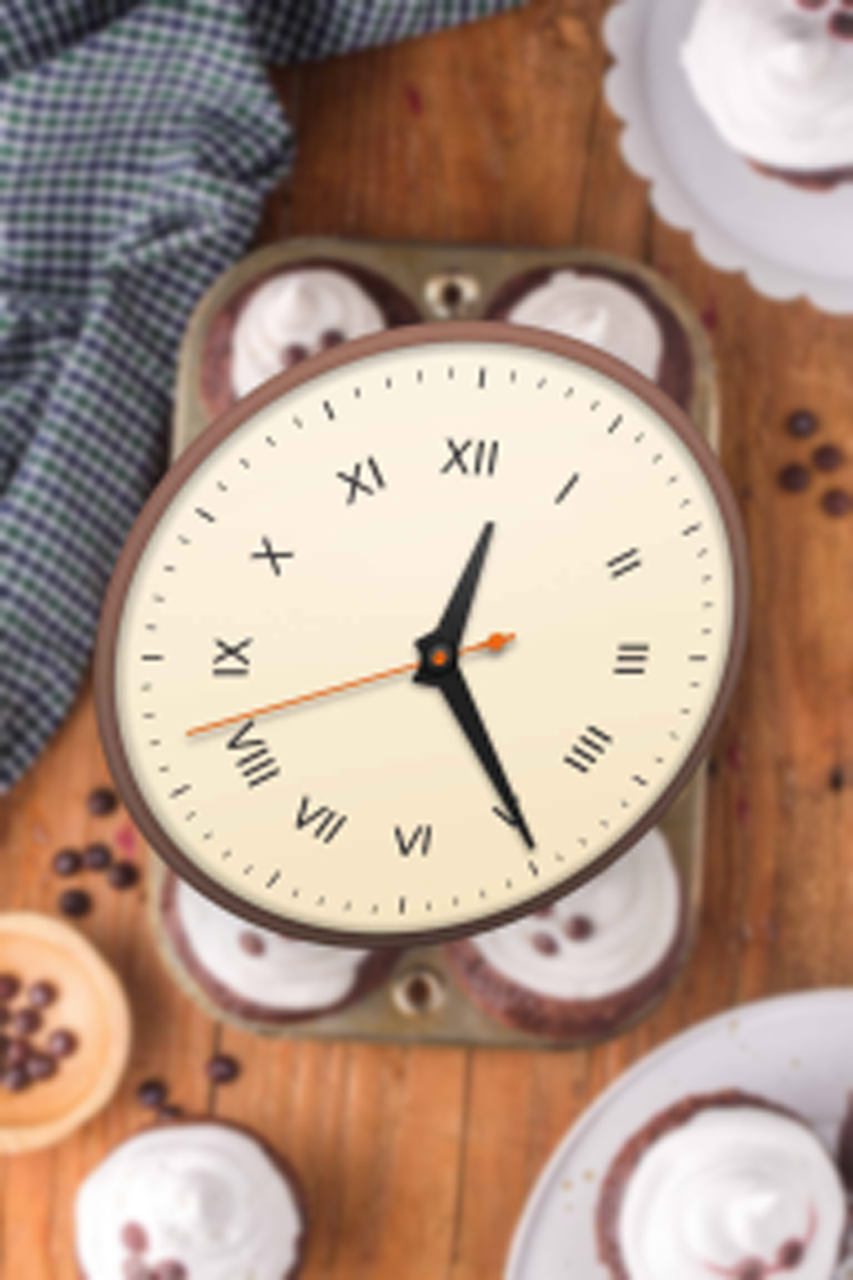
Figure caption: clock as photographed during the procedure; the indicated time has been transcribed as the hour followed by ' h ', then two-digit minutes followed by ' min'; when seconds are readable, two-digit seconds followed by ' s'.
12 h 24 min 42 s
